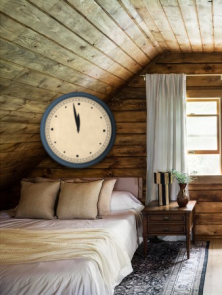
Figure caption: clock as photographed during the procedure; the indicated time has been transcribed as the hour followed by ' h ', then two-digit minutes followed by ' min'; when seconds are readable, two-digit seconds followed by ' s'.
11 h 58 min
